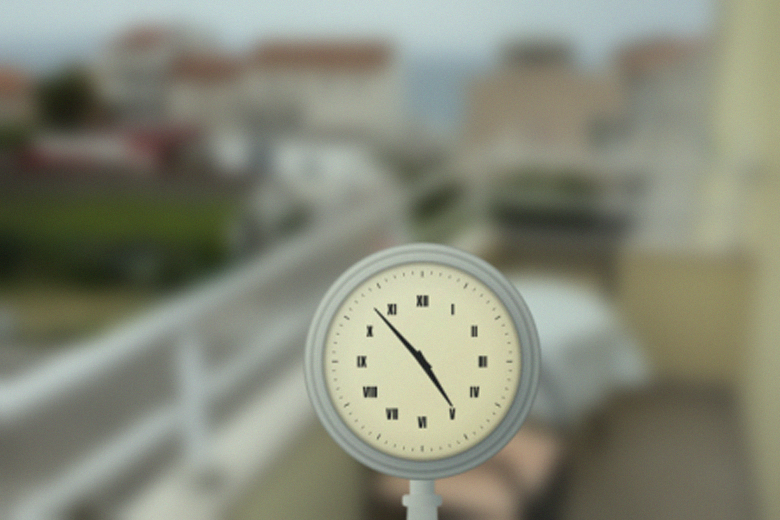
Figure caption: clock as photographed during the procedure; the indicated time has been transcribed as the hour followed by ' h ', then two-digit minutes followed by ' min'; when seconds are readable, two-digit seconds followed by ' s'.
4 h 53 min
